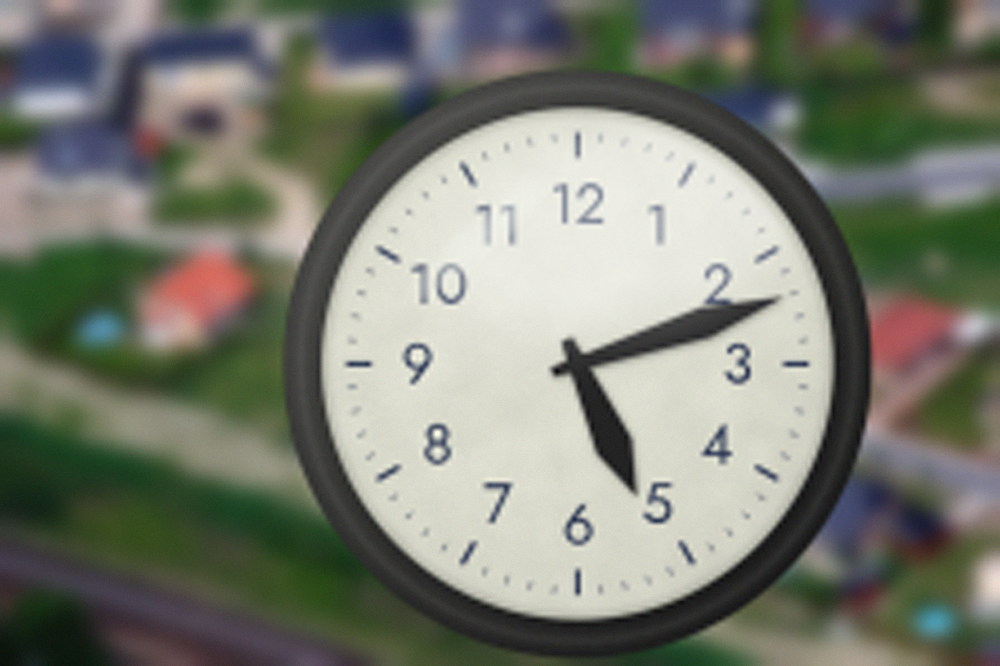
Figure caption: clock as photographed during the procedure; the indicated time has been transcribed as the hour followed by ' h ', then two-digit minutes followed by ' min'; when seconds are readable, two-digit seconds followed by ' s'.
5 h 12 min
